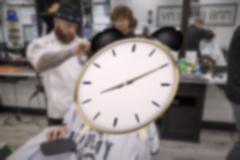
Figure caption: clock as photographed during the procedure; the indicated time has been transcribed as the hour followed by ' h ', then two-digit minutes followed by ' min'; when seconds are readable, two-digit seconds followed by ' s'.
8 h 10 min
